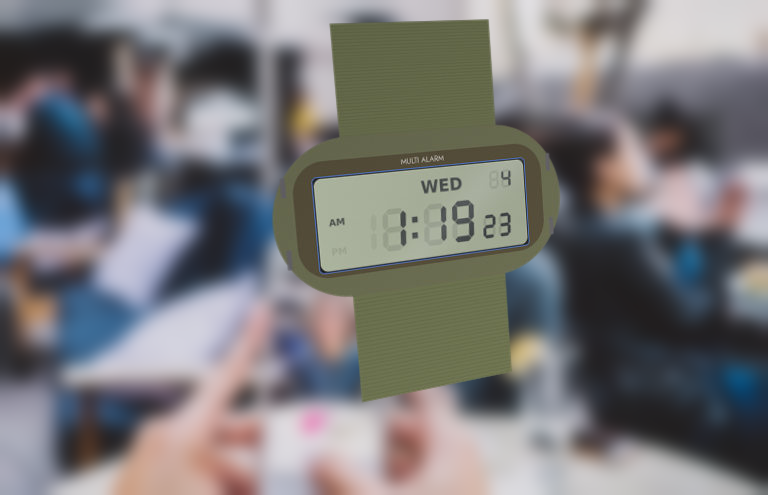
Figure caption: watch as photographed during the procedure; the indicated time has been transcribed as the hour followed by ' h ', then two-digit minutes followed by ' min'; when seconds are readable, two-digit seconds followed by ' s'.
1 h 19 min 23 s
